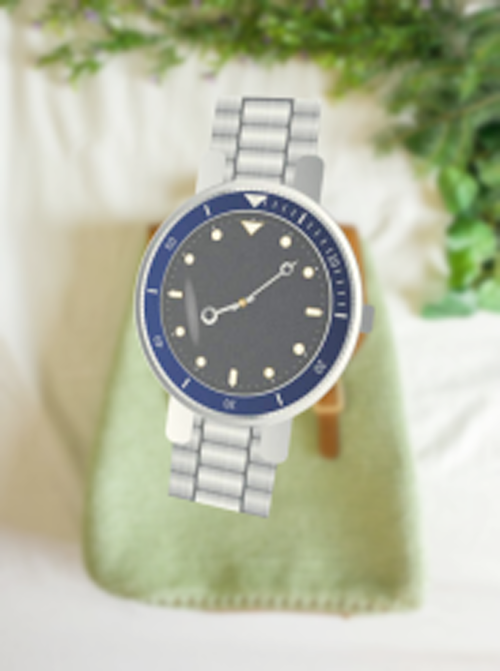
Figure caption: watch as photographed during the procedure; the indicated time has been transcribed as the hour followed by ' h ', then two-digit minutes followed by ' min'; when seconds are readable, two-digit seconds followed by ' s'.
8 h 08 min
